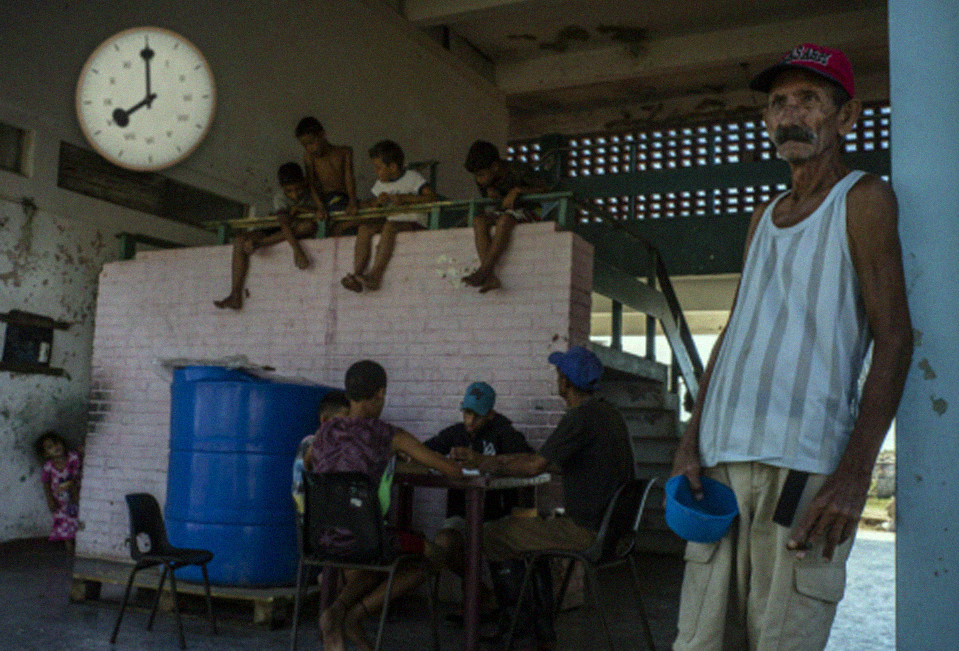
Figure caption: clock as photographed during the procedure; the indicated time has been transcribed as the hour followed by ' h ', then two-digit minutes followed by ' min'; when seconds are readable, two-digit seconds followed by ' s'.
8 h 00 min
